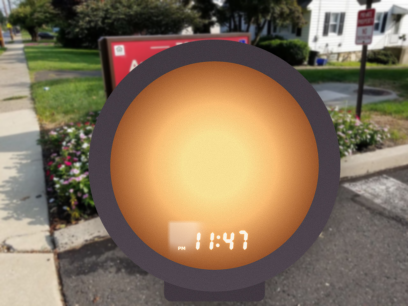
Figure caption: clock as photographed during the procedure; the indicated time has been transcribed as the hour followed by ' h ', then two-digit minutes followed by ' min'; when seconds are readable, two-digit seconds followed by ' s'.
11 h 47 min
